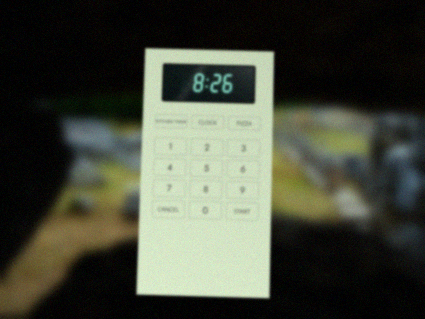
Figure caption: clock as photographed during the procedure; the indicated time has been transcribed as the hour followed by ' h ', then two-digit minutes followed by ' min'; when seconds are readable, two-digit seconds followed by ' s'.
8 h 26 min
